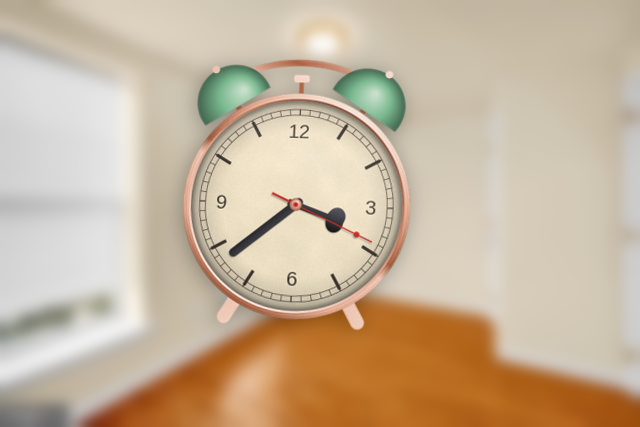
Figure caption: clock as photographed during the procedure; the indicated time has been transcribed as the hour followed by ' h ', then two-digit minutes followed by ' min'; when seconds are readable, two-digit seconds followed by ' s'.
3 h 38 min 19 s
